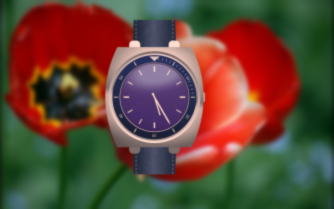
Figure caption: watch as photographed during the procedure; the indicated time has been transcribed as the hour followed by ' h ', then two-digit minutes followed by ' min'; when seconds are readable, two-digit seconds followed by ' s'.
5 h 25 min
